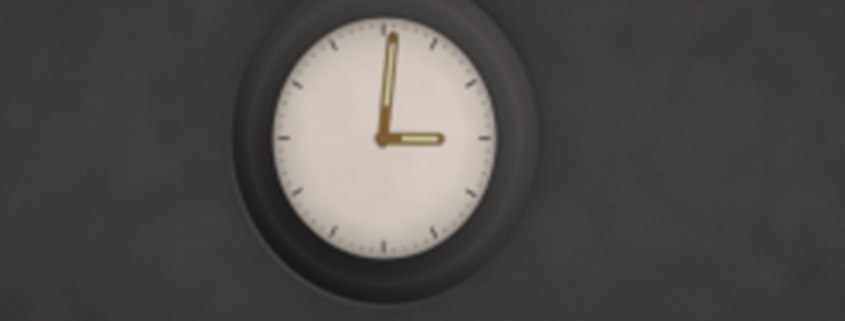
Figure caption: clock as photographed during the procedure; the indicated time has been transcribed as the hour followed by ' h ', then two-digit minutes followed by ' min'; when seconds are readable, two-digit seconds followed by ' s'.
3 h 01 min
